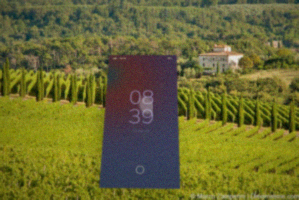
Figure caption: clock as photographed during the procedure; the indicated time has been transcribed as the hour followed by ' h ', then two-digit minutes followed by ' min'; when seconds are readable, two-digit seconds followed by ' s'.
8 h 39 min
